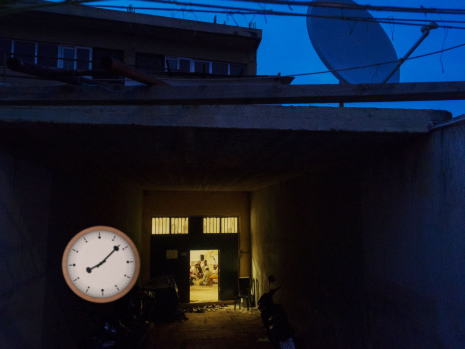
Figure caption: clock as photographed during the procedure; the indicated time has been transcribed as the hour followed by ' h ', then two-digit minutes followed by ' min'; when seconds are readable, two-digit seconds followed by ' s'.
8 h 08 min
